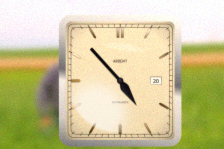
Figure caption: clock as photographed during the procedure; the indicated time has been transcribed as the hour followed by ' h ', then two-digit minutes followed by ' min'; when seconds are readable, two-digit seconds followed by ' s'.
4 h 53 min
